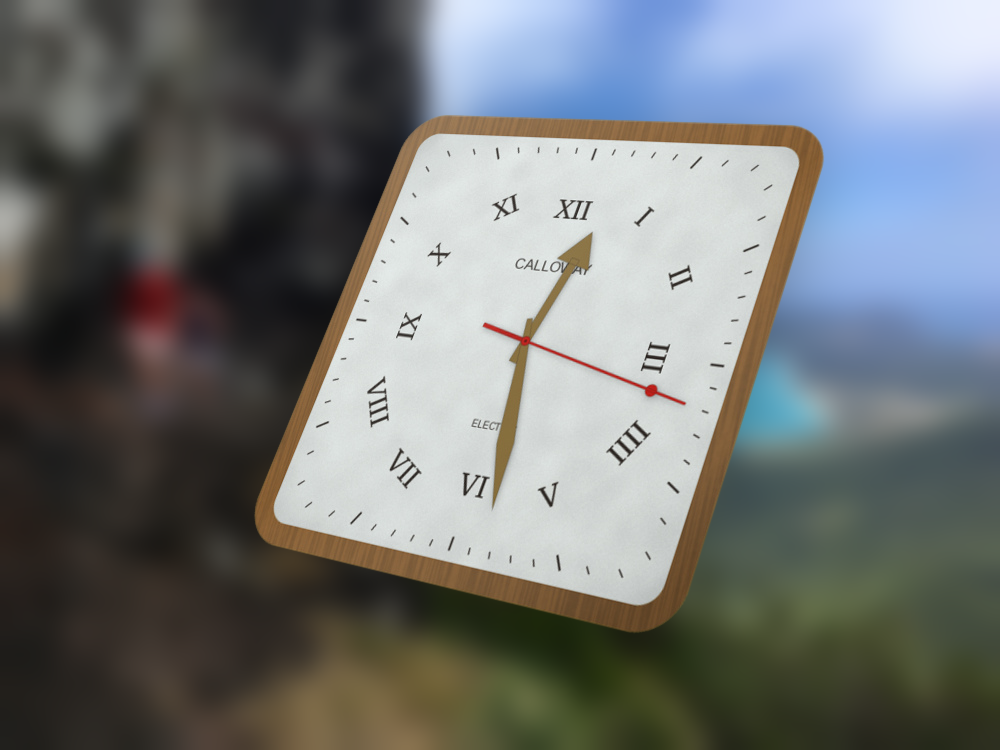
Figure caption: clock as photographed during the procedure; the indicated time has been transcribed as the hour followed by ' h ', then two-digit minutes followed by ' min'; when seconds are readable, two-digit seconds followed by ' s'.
12 h 28 min 17 s
